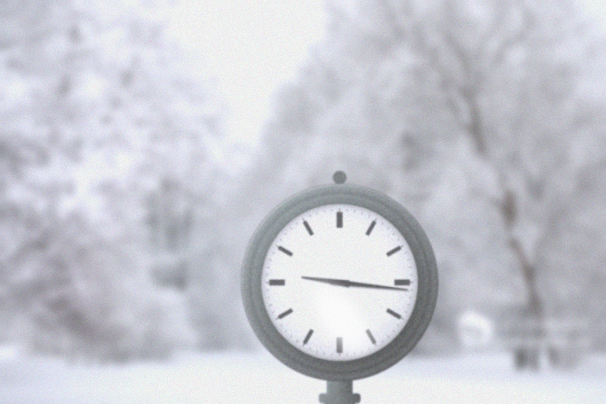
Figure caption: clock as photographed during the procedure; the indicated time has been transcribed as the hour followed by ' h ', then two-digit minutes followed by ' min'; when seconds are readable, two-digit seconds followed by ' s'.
9 h 16 min
